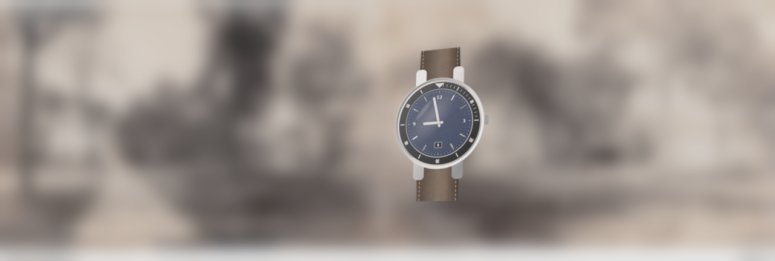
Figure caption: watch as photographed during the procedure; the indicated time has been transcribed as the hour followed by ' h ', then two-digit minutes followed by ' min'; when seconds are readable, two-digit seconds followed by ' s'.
8 h 58 min
